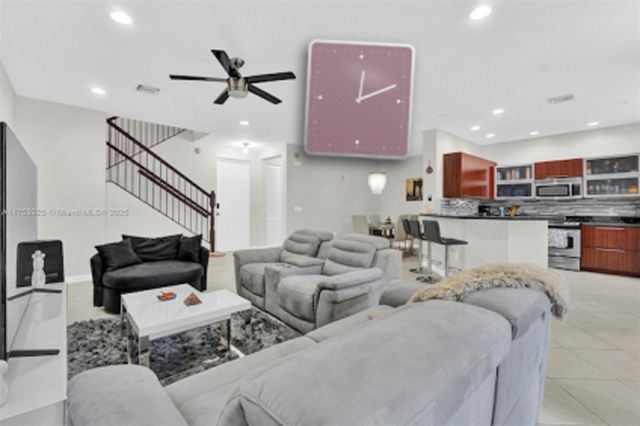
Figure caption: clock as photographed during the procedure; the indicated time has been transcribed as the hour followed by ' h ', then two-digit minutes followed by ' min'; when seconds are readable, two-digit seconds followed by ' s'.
12 h 11 min
